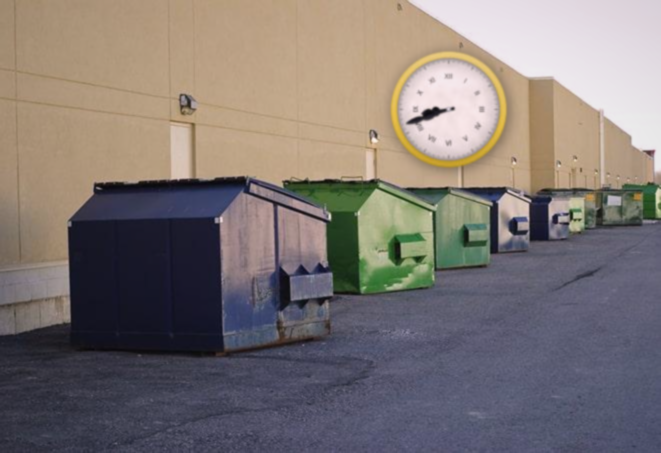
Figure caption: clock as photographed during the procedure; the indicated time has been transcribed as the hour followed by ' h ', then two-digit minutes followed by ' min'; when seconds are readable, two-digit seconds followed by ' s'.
8 h 42 min
